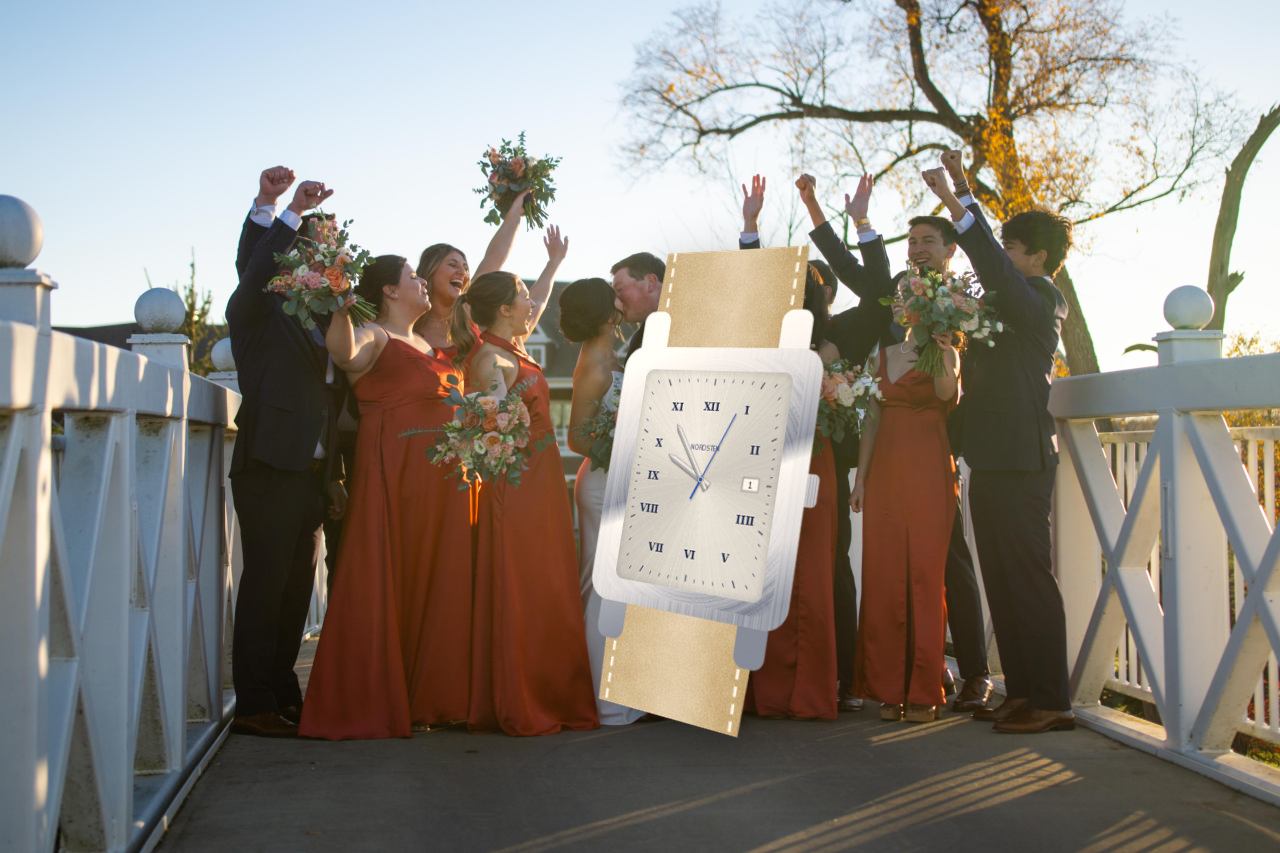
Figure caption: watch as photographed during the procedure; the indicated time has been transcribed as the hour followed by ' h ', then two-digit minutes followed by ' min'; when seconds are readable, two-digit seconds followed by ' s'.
9 h 54 min 04 s
